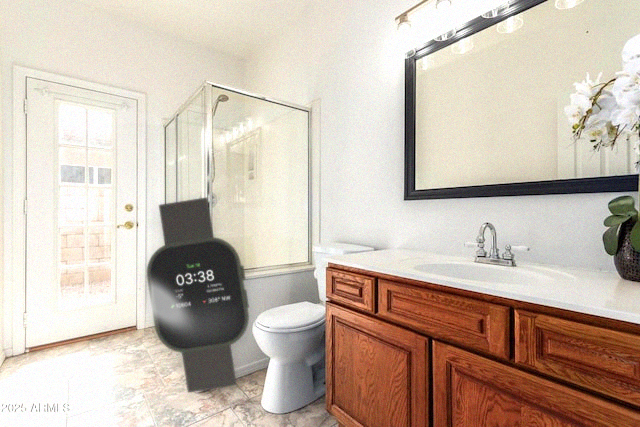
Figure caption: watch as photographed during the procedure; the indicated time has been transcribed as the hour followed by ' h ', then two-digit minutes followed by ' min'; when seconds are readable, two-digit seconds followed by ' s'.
3 h 38 min
